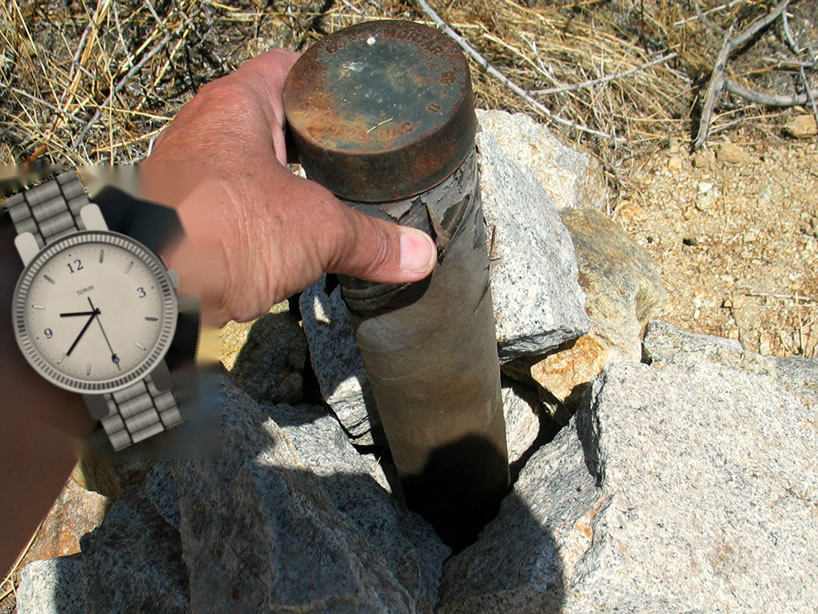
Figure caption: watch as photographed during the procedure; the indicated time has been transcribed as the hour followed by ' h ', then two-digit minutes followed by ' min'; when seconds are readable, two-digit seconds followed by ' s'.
9 h 39 min 30 s
